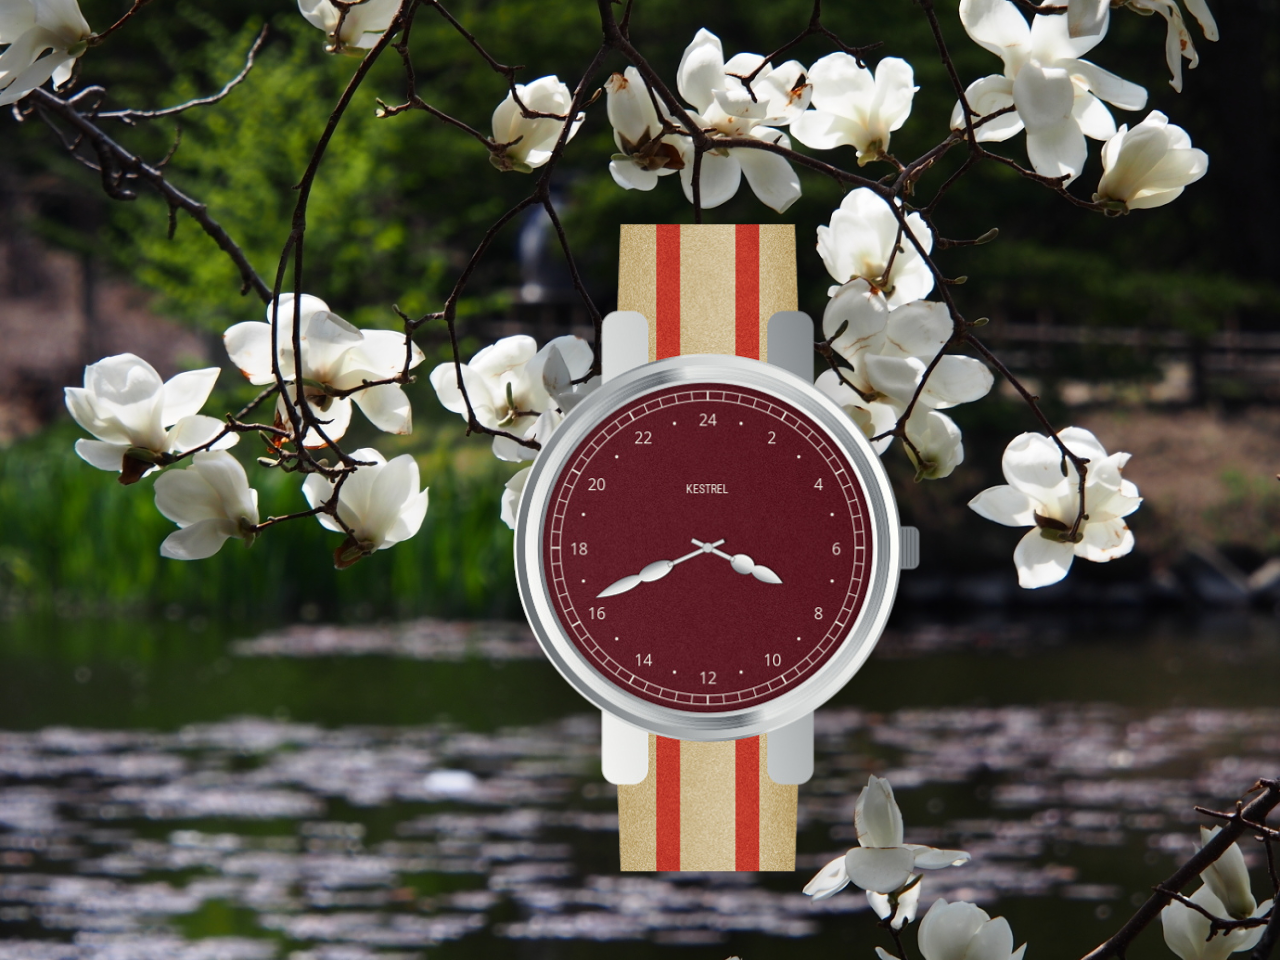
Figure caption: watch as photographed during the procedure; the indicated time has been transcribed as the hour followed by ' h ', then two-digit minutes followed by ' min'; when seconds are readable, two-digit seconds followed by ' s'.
7 h 41 min
